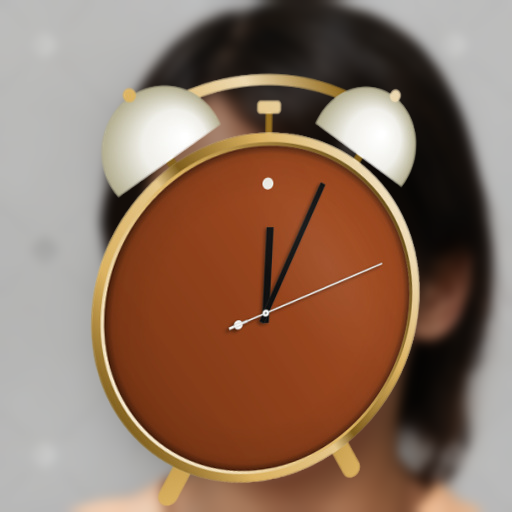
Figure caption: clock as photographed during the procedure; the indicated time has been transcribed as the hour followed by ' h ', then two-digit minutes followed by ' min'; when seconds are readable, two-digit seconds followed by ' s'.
12 h 04 min 12 s
